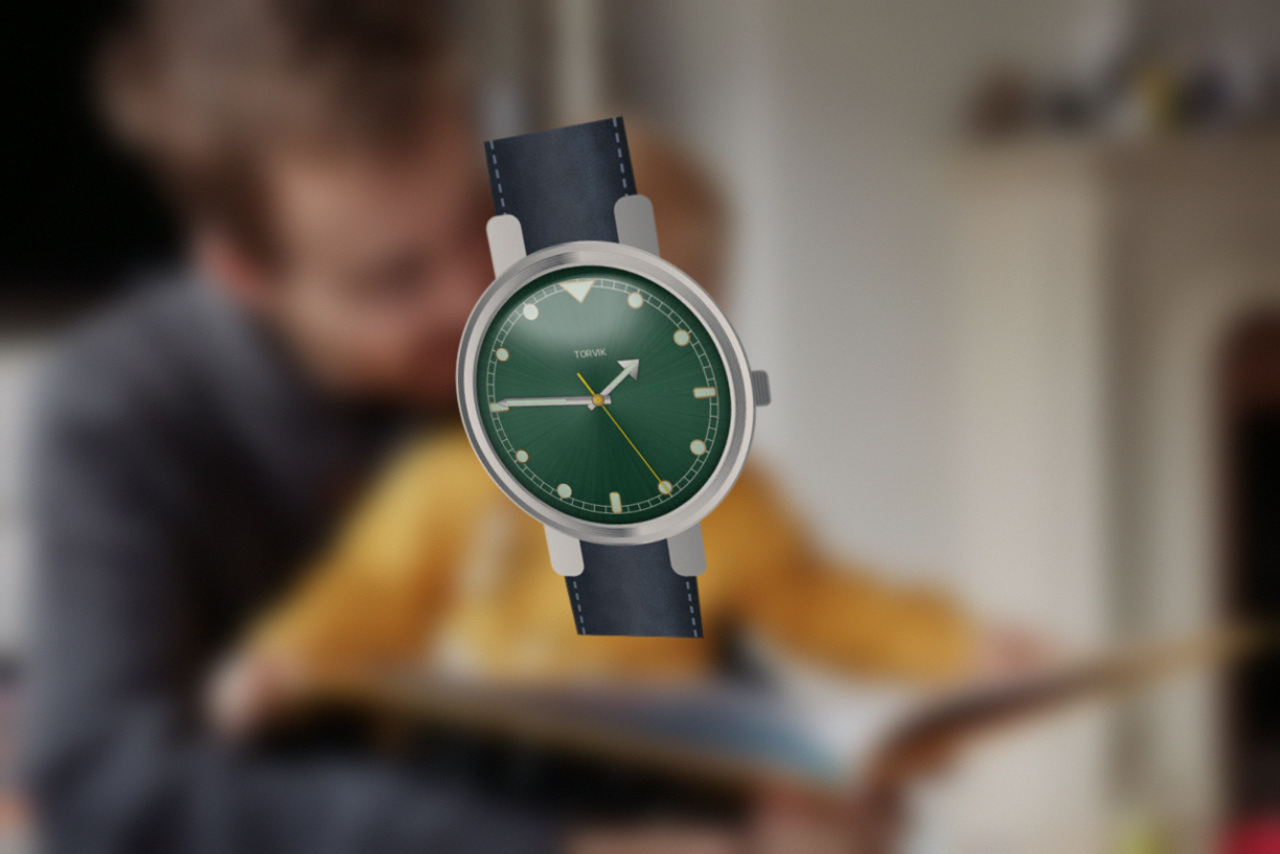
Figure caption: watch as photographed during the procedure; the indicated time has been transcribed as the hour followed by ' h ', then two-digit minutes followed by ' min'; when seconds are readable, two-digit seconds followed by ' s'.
1 h 45 min 25 s
